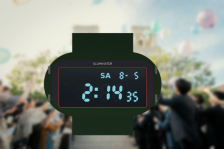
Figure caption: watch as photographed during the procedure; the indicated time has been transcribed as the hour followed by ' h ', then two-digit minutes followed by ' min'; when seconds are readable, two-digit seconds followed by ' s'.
2 h 14 min 35 s
